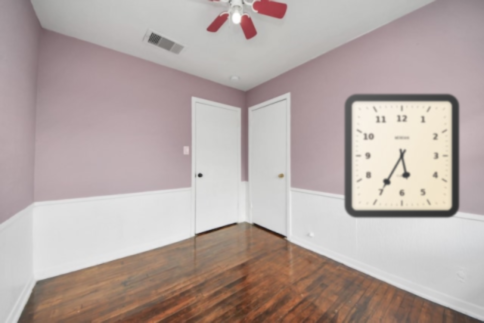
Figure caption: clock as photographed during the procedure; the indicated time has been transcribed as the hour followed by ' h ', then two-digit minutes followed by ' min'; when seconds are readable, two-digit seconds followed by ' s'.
5 h 35 min
